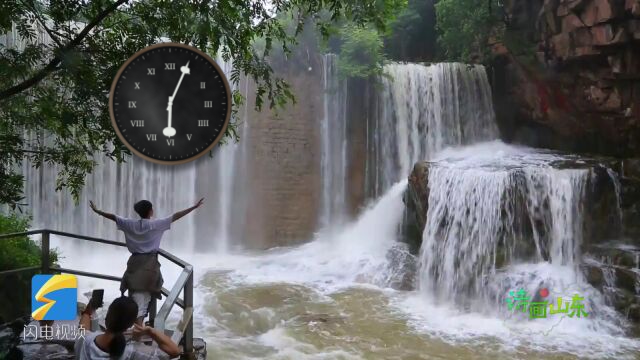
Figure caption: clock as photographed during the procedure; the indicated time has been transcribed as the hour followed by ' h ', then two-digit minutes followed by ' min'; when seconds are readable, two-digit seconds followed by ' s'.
6 h 04 min
